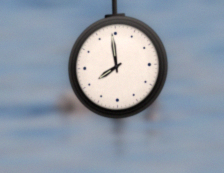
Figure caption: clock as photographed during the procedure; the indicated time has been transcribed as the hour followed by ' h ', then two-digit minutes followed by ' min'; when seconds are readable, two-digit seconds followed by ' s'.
7 h 59 min
